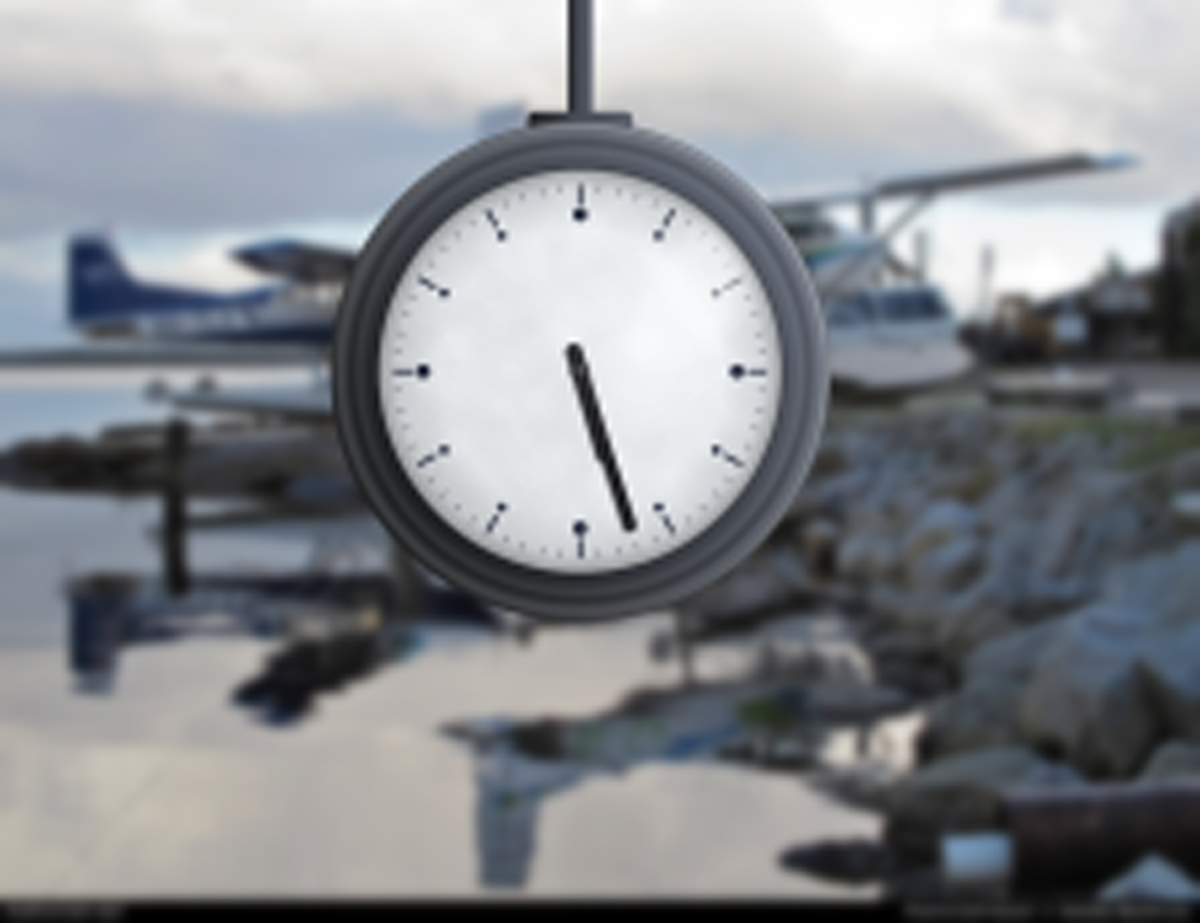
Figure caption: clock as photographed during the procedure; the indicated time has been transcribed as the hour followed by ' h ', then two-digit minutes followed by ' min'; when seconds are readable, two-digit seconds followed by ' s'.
5 h 27 min
